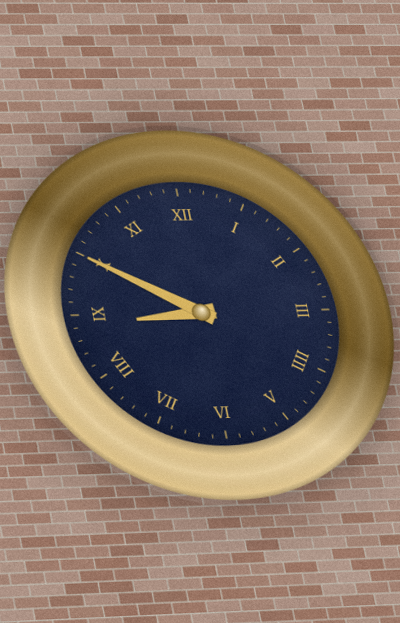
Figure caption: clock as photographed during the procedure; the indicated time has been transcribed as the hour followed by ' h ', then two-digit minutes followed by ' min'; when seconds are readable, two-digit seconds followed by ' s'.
8 h 50 min
